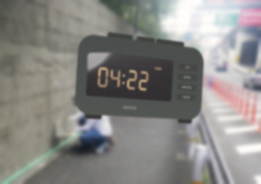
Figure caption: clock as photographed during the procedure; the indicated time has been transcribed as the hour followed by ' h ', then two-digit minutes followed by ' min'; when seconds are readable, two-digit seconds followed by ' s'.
4 h 22 min
